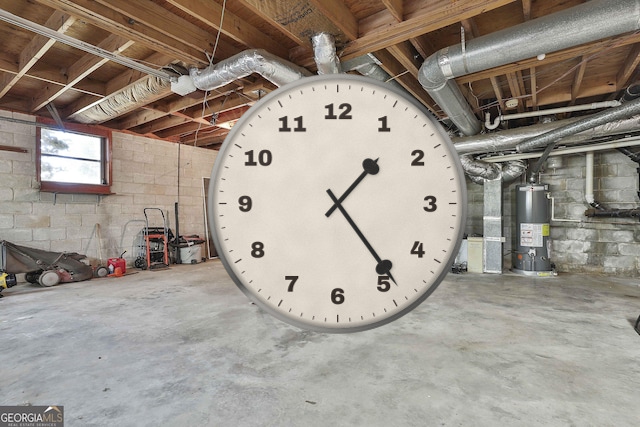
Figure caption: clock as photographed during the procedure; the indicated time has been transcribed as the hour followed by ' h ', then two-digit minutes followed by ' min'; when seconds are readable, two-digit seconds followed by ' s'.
1 h 24 min
